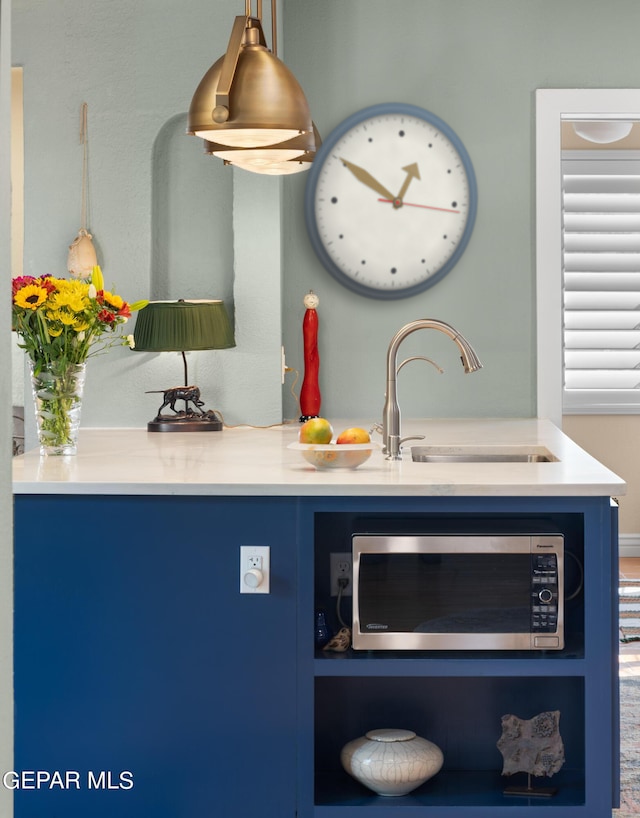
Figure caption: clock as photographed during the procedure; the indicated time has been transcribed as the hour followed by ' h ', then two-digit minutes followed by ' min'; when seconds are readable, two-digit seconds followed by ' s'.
12 h 50 min 16 s
